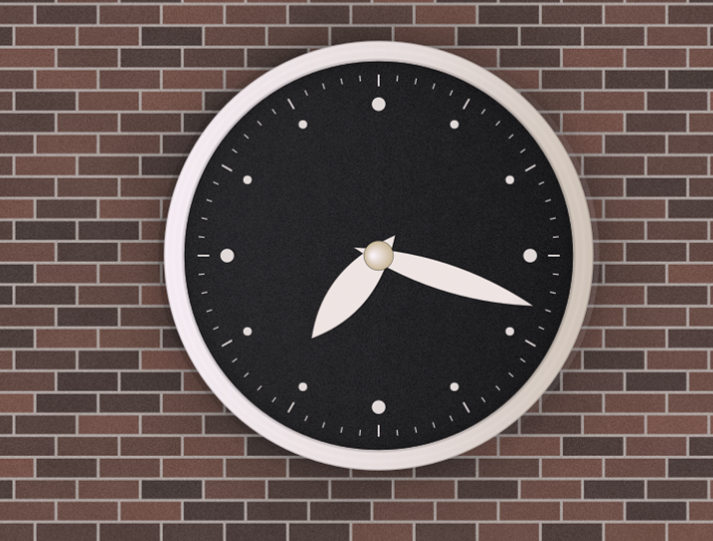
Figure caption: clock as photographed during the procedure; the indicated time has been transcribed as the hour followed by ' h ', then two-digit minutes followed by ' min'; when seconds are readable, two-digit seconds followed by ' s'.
7 h 18 min
